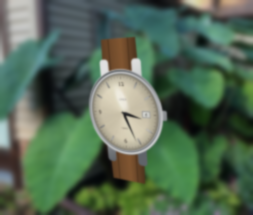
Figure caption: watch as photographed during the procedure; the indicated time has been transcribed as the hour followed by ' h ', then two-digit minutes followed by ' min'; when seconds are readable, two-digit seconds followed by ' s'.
3 h 26 min
